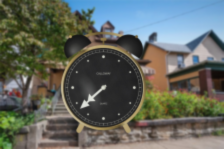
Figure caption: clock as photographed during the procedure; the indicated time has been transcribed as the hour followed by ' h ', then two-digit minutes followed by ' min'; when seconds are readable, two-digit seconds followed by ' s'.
7 h 38 min
